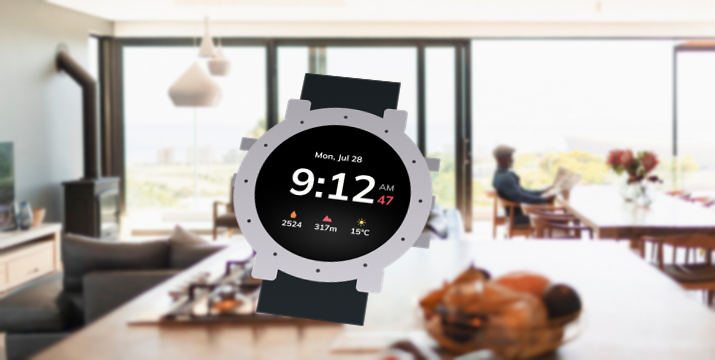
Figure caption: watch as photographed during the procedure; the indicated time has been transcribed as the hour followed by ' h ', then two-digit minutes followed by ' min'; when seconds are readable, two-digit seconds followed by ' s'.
9 h 12 min 47 s
